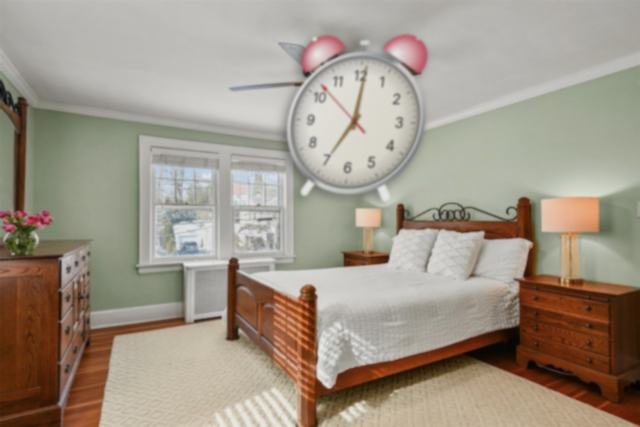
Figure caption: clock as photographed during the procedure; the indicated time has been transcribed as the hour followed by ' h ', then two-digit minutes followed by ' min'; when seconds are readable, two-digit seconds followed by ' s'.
7 h 00 min 52 s
